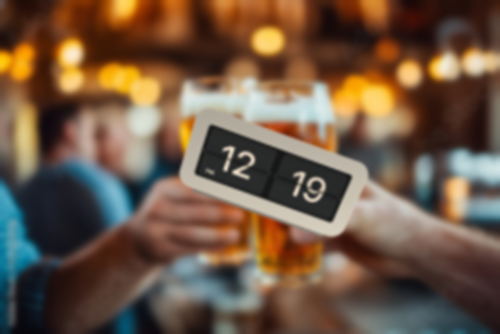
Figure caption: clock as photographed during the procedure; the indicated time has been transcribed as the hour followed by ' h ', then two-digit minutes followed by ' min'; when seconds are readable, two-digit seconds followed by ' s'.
12 h 19 min
